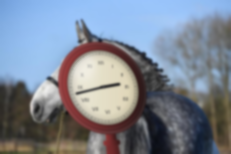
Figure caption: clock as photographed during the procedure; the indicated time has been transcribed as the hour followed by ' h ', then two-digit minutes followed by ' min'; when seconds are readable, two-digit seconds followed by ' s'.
2 h 43 min
